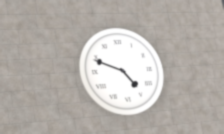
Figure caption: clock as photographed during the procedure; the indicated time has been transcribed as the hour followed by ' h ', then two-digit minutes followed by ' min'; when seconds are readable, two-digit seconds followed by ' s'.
4 h 49 min
